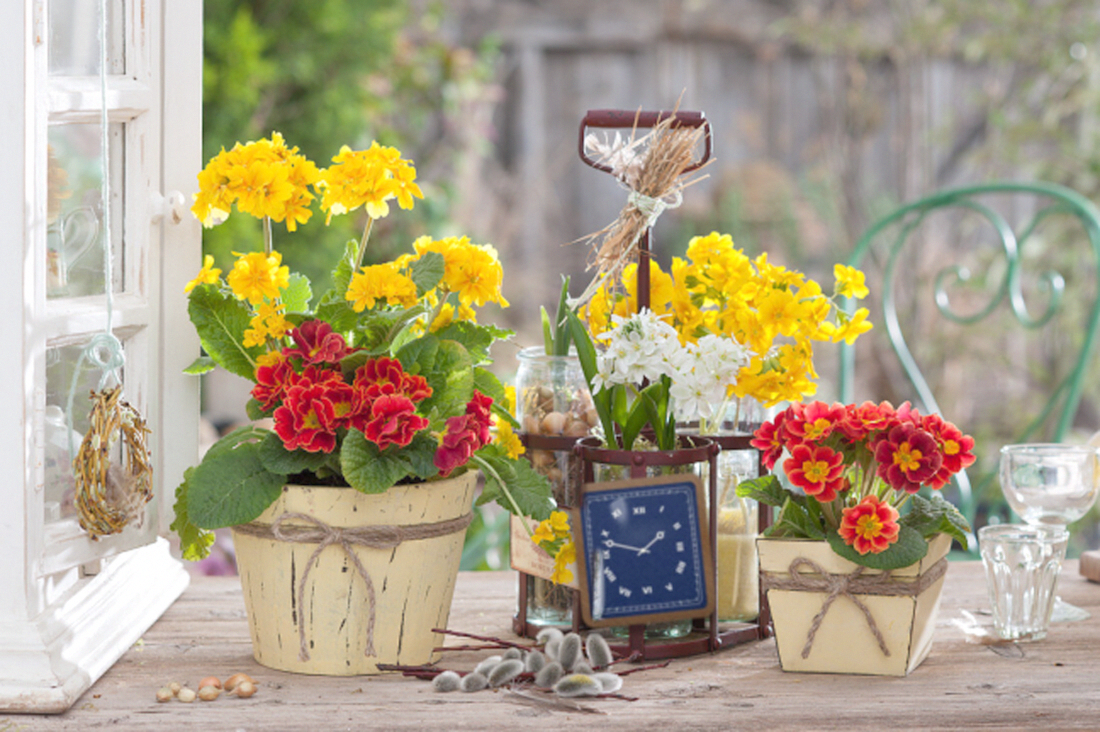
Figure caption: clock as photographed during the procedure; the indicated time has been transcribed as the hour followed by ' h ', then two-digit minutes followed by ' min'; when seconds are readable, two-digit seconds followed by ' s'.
1 h 48 min
